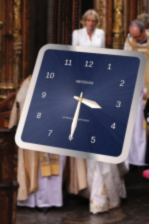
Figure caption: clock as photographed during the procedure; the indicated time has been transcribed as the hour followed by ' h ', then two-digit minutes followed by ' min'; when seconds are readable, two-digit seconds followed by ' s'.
3 h 30 min
